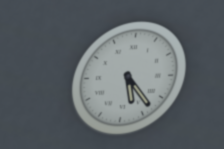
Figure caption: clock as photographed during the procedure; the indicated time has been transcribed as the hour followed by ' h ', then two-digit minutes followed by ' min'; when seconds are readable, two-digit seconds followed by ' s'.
5 h 23 min
